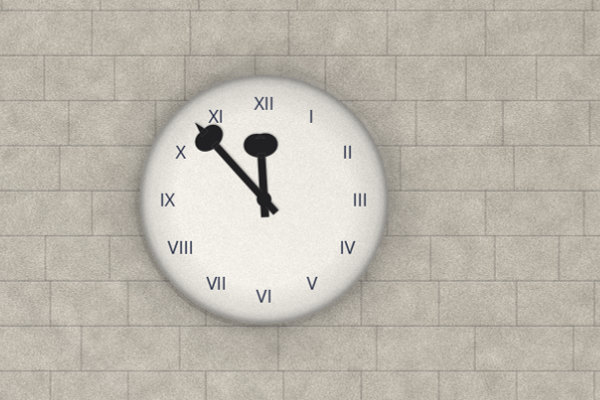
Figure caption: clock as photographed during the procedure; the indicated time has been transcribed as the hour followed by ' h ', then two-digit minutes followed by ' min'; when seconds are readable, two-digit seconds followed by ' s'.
11 h 53 min
